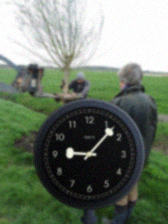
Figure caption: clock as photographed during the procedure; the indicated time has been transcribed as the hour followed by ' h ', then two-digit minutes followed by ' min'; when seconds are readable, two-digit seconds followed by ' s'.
9 h 07 min
